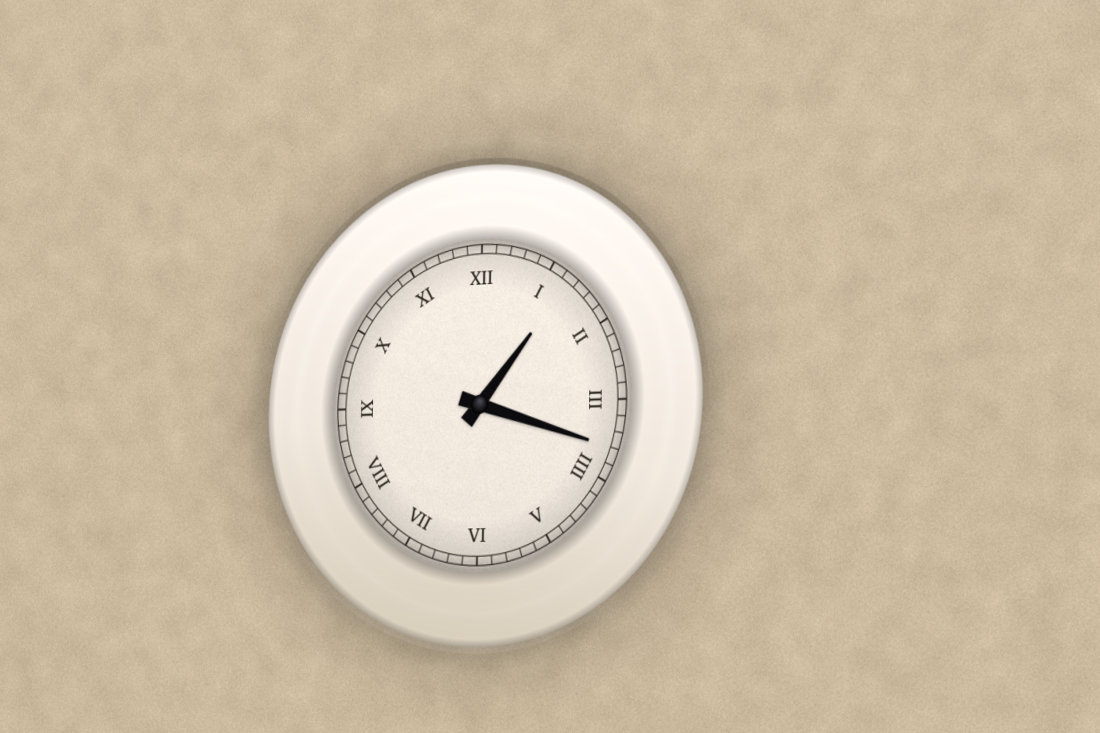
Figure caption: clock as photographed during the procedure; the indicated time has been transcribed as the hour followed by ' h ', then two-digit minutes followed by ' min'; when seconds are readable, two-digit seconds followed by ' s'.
1 h 18 min
